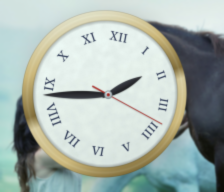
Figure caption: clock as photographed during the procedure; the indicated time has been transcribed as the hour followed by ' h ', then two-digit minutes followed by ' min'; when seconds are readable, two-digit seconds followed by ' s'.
1 h 43 min 18 s
